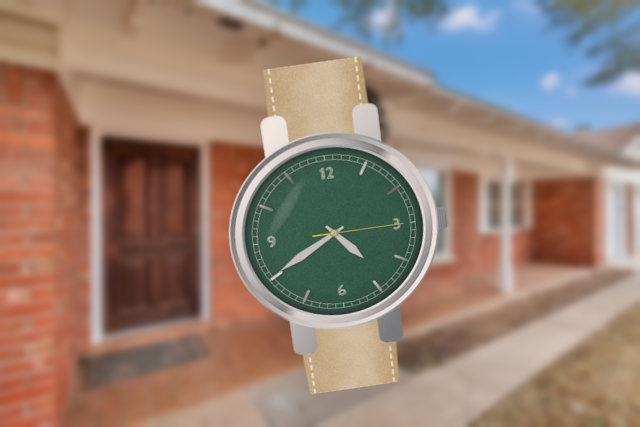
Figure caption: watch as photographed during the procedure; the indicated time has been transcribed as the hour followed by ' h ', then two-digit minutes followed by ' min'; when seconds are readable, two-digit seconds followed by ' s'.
4 h 40 min 15 s
